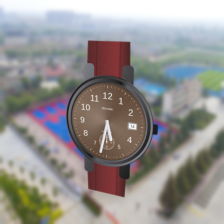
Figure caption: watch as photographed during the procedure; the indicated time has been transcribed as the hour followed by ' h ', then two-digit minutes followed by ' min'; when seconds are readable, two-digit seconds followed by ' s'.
5 h 32 min
